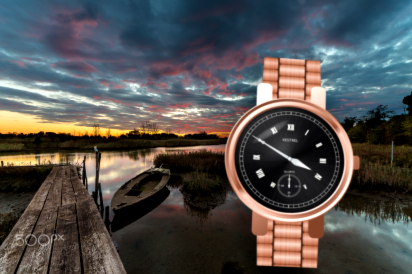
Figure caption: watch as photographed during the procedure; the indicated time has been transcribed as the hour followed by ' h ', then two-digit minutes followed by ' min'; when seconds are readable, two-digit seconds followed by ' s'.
3 h 50 min
